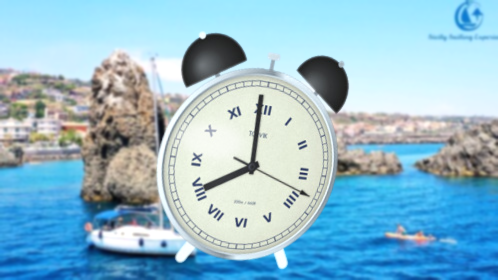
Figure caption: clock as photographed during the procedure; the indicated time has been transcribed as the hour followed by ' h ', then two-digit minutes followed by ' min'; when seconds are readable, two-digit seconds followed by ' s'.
7 h 59 min 18 s
